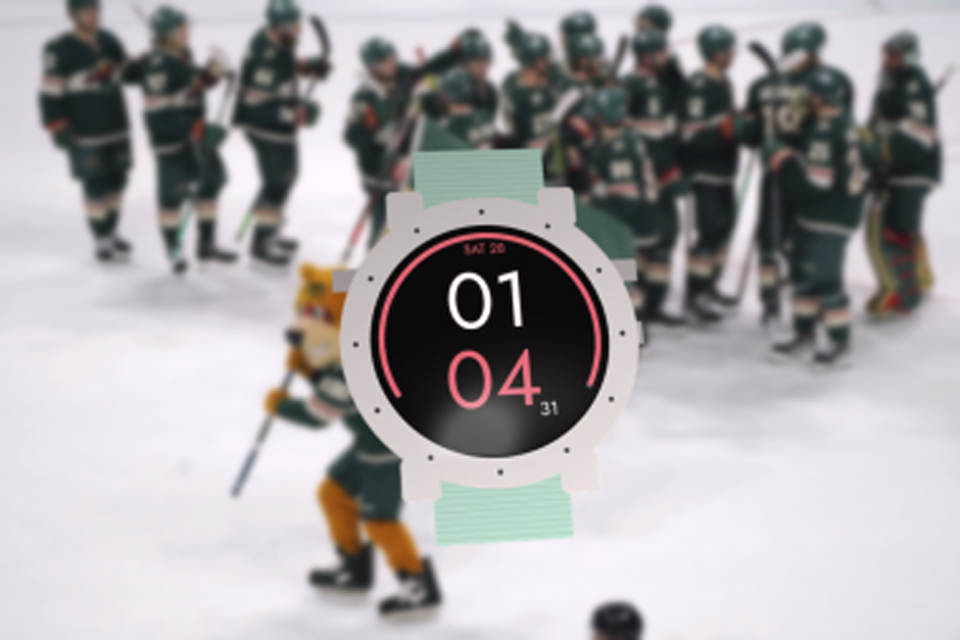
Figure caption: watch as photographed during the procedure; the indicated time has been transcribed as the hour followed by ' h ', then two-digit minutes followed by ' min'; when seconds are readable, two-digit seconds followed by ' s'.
1 h 04 min 31 s
